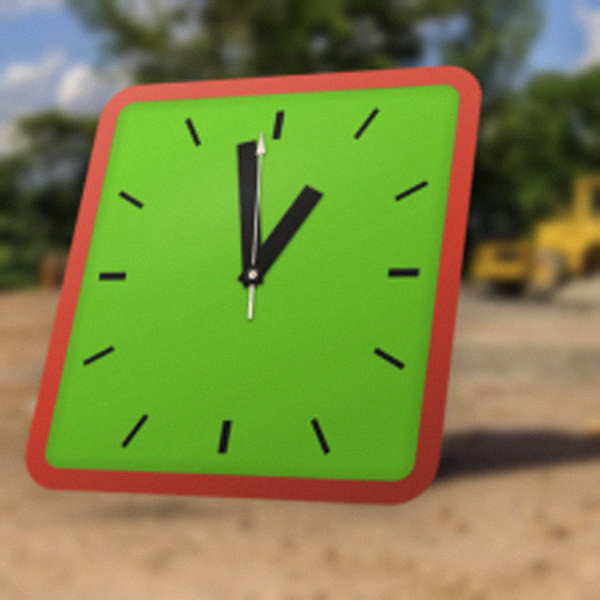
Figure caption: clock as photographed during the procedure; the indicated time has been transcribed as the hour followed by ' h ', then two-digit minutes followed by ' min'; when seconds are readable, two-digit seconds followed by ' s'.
12 h 57 min 59 s
